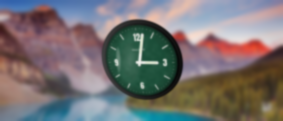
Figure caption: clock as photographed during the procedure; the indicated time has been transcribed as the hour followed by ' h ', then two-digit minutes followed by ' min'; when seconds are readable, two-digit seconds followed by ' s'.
3 h 02 min
